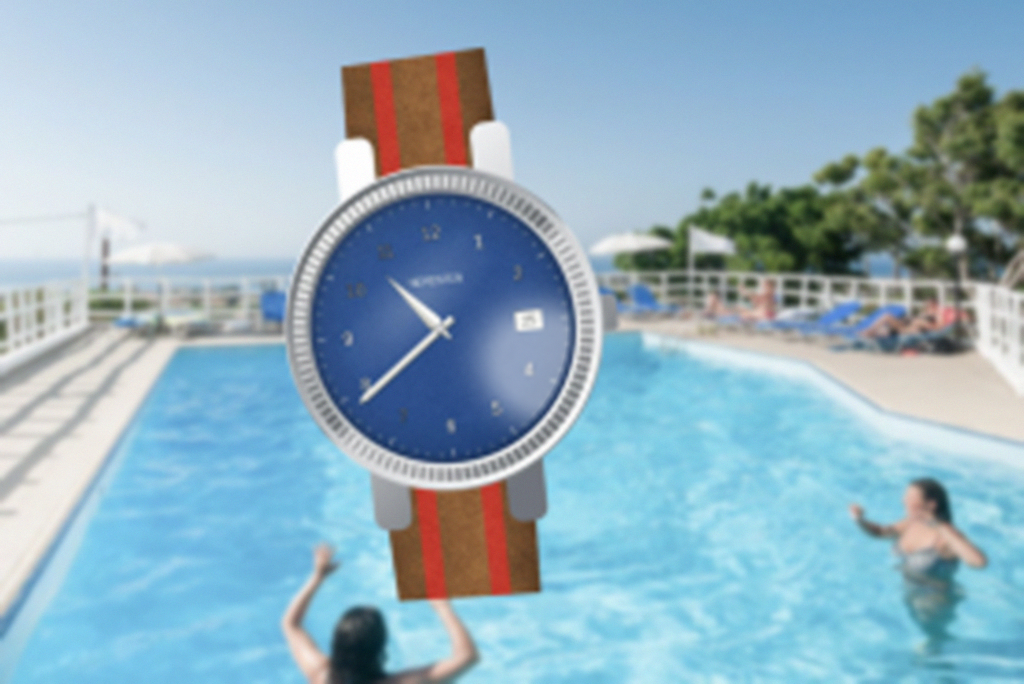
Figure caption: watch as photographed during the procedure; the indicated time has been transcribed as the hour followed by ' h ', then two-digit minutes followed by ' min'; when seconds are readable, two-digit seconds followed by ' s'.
10 h 39 min
